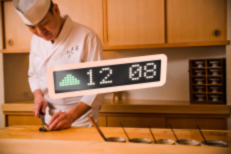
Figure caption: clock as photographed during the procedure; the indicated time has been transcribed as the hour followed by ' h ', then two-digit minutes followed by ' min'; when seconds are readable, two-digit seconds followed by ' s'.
12 h 08 min
